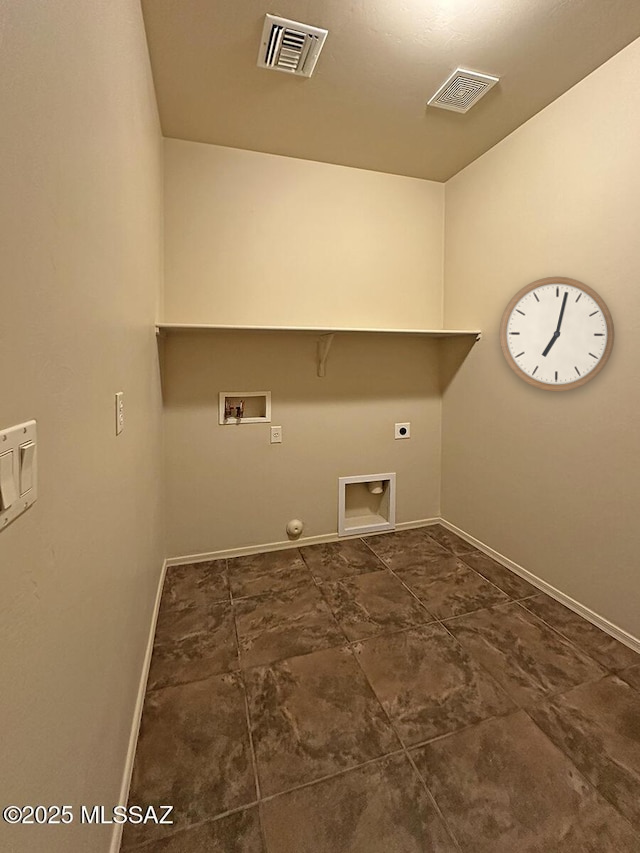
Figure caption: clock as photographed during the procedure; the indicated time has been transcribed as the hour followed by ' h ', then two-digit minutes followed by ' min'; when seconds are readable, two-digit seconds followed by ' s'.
7 h 02 min
